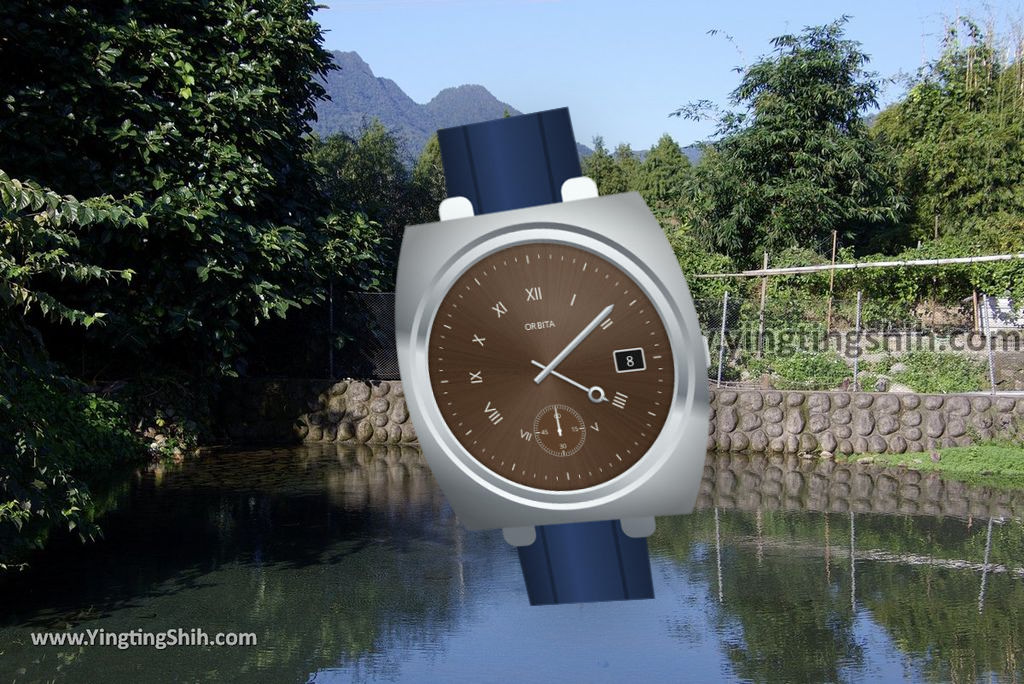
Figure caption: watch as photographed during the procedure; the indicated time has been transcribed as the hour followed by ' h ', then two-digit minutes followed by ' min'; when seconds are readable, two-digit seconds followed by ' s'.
4 h 09 min
